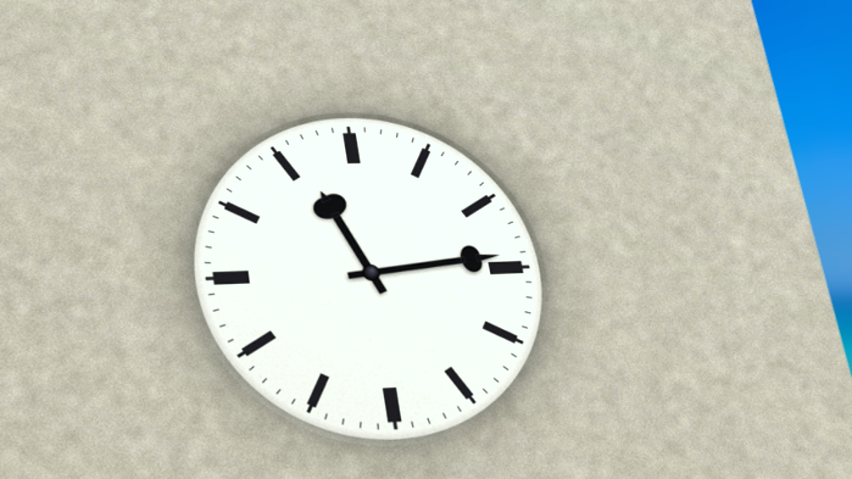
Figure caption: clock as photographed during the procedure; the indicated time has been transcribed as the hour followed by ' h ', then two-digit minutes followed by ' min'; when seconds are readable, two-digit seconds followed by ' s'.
11 h 14 min
